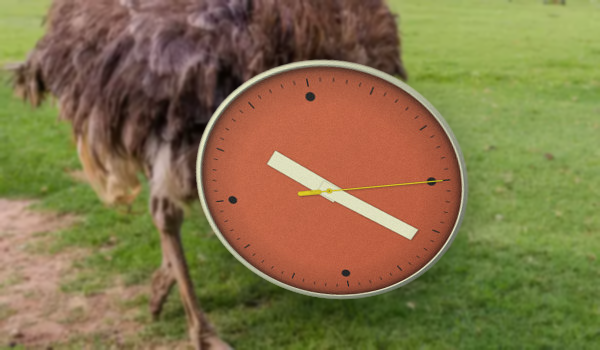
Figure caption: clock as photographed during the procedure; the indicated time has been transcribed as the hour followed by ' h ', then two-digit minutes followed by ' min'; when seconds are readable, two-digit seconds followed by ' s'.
10 h 21 min 15 s
